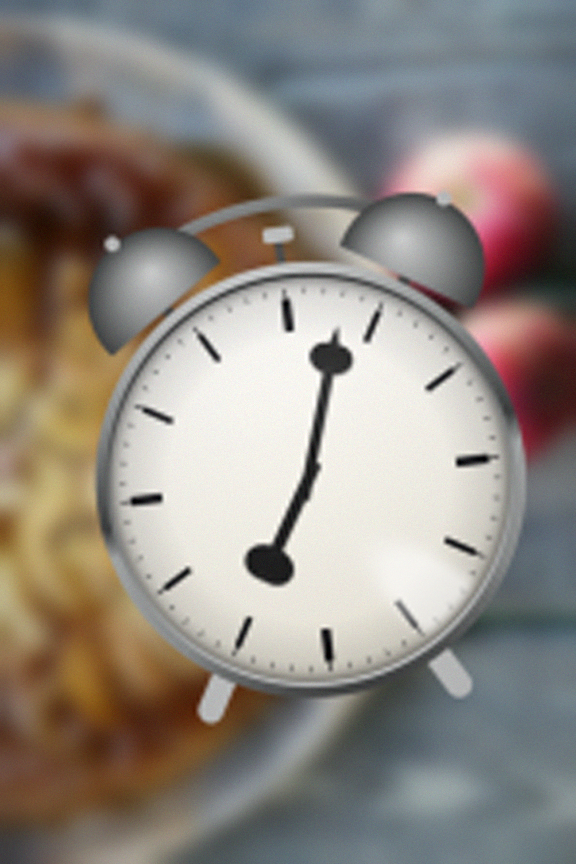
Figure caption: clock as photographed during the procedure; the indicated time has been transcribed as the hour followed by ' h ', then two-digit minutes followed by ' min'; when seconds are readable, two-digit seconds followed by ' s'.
7 h 03 min
